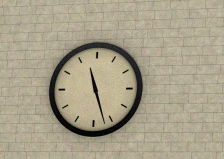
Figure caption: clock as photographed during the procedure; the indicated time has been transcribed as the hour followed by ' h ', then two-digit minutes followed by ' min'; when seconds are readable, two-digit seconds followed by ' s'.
11 h 27 min
